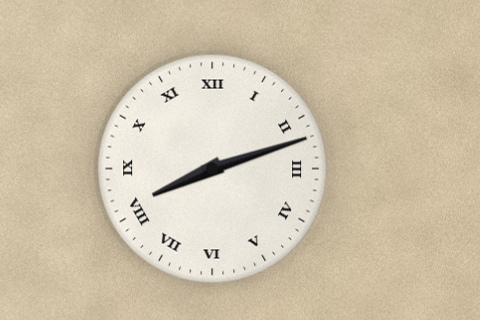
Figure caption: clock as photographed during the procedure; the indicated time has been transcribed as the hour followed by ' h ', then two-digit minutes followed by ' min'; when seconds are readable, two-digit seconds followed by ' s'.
8 h 12 min
